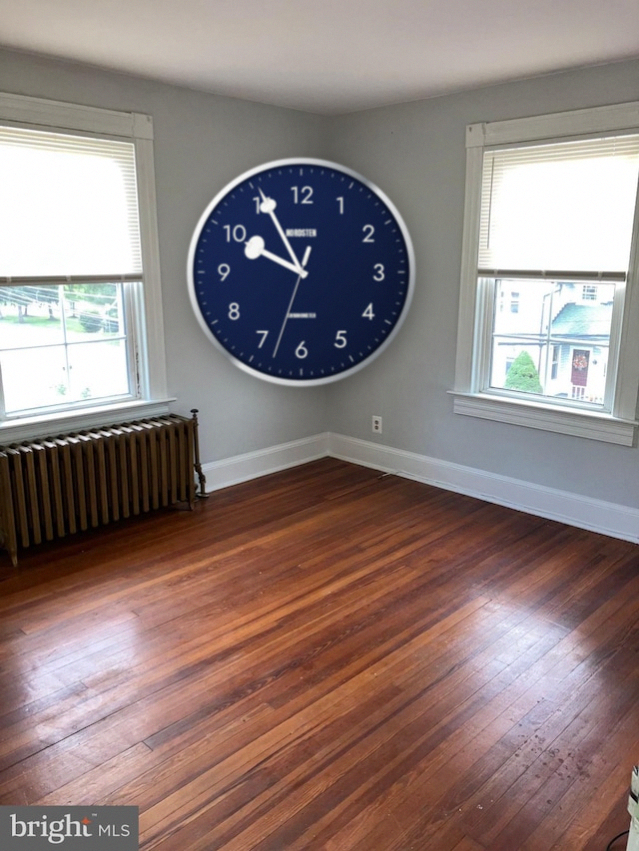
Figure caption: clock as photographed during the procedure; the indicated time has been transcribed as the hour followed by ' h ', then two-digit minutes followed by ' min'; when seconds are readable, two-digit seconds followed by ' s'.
9 h 55 min 33 s
